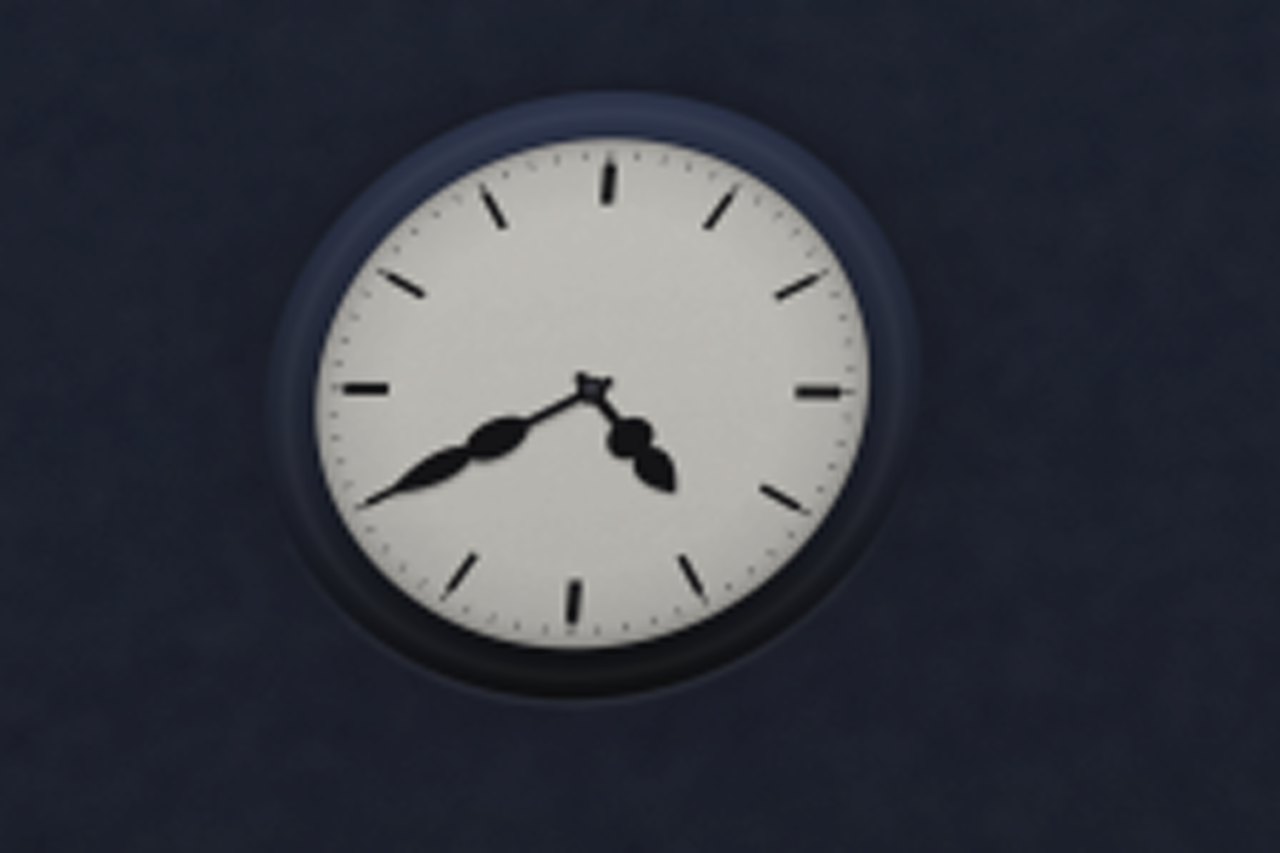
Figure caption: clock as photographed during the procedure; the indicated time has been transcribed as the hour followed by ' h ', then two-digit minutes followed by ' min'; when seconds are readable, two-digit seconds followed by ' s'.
4 h 40 min
